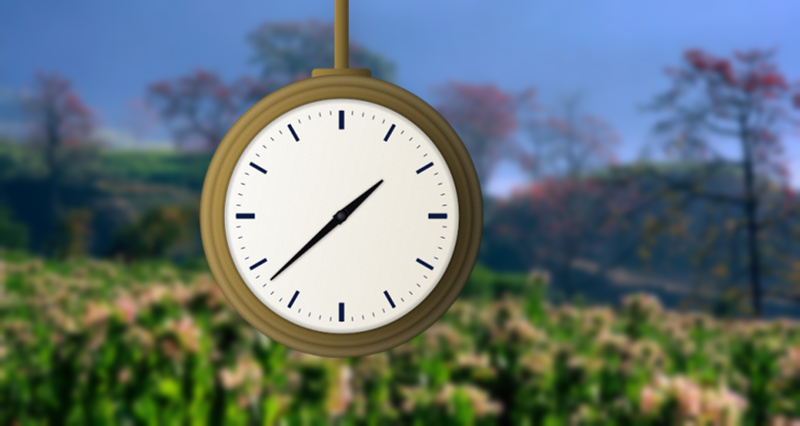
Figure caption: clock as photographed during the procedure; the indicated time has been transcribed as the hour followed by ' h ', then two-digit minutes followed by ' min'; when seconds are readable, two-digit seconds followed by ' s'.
1 h 38 min
